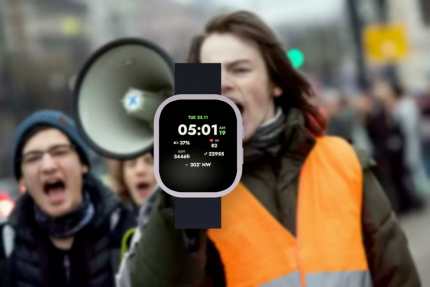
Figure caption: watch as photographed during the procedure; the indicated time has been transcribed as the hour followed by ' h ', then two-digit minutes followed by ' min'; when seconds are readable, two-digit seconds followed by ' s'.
5 h 01 min
